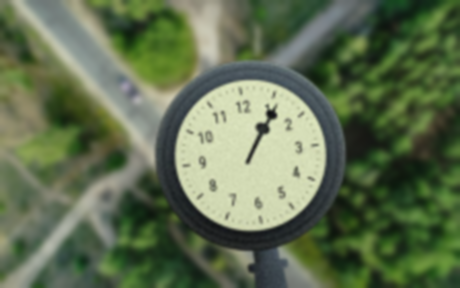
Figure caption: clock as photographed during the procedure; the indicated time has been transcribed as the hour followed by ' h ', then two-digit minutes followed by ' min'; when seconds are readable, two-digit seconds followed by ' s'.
1 h 06 min
